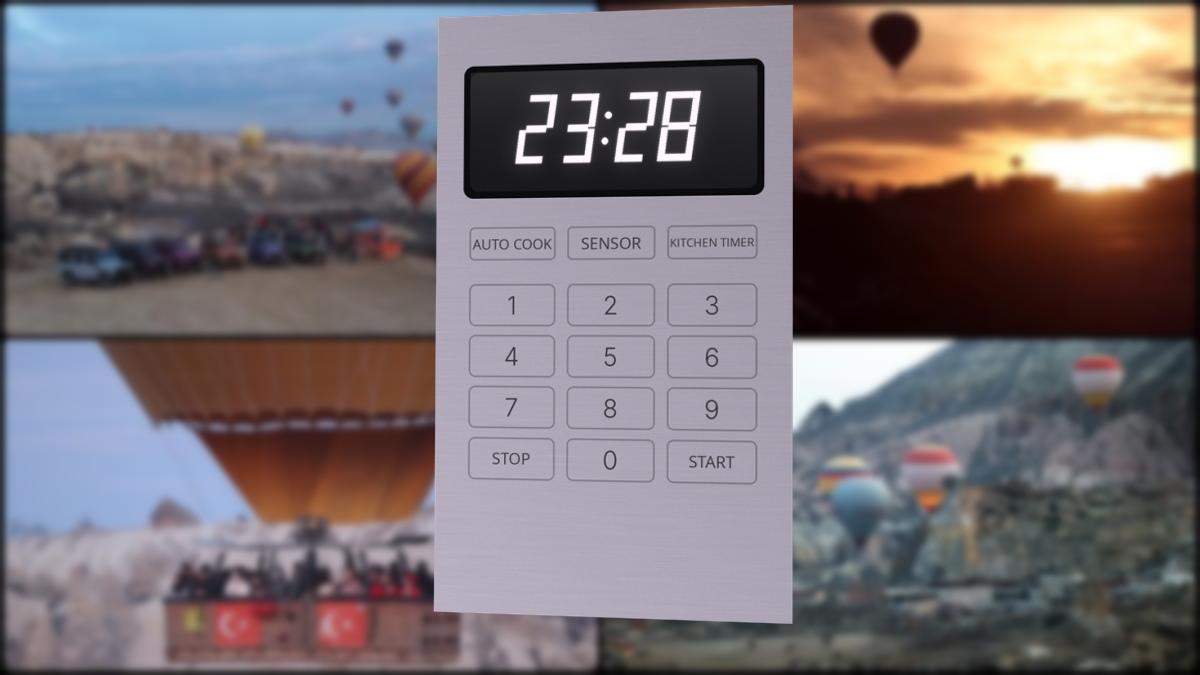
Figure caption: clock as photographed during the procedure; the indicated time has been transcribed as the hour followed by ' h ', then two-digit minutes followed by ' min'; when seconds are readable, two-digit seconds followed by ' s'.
23 h 28 min
